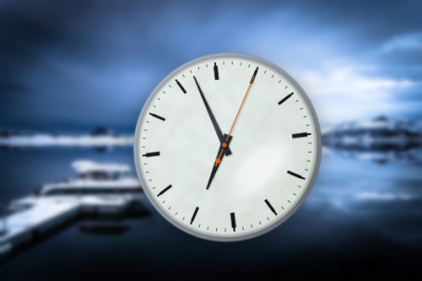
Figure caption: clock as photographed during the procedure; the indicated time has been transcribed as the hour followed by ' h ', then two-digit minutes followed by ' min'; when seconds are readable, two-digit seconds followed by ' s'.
6 h 57 min 05 s
